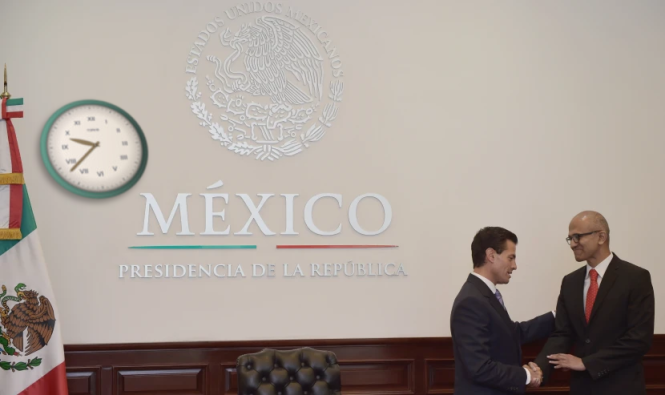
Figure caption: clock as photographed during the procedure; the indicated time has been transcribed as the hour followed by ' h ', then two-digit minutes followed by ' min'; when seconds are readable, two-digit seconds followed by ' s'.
9 h 38 min
